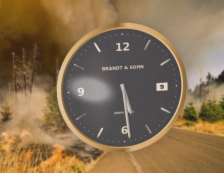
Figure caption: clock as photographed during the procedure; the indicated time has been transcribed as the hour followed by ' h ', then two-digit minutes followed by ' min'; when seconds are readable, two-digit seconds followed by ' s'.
5 h 29 min
